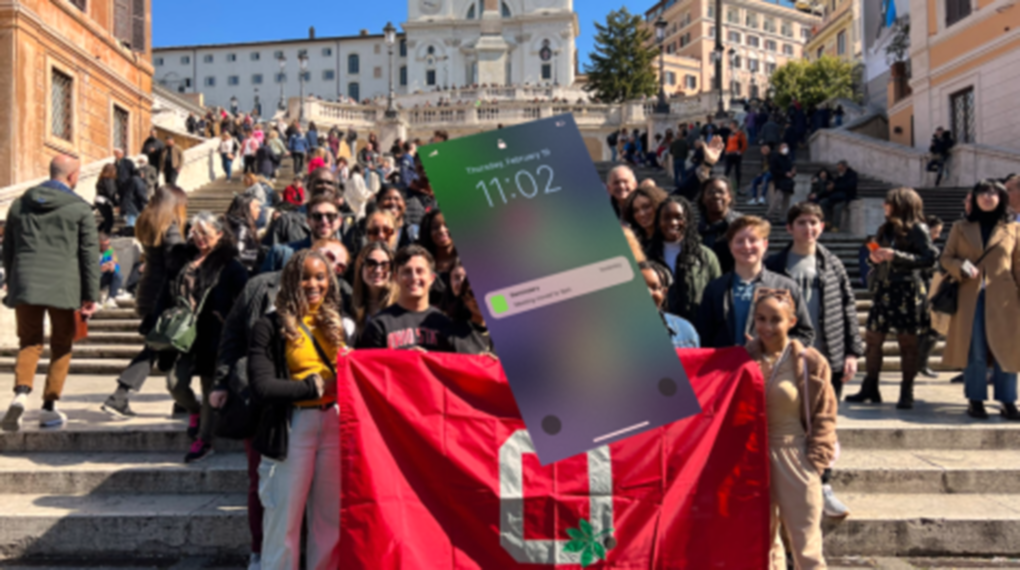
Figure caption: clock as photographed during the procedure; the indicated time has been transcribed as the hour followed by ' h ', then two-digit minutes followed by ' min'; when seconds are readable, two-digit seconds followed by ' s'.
11 h 02 min
